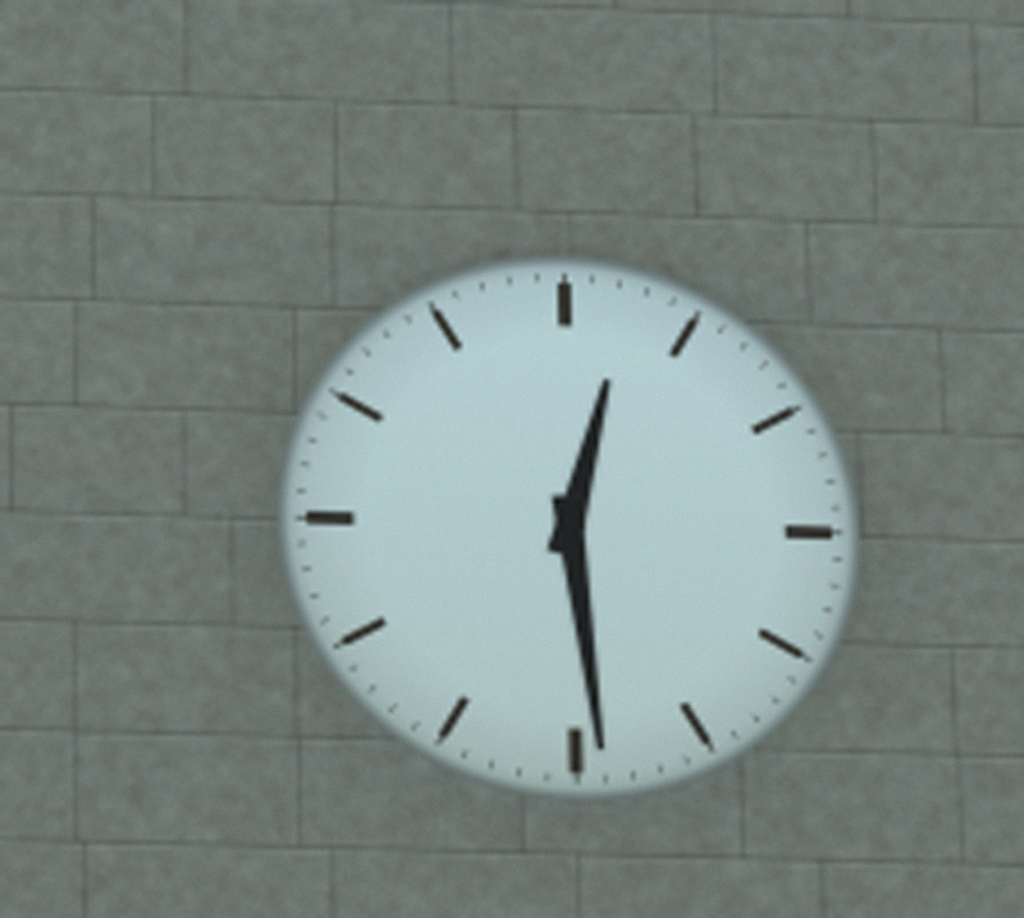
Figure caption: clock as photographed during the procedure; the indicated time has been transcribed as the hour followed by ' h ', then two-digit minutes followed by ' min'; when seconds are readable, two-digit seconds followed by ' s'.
12 h 29 min
